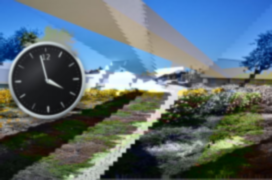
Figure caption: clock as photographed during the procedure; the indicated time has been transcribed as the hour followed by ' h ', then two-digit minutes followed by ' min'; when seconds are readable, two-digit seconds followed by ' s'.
3 h 58 min
